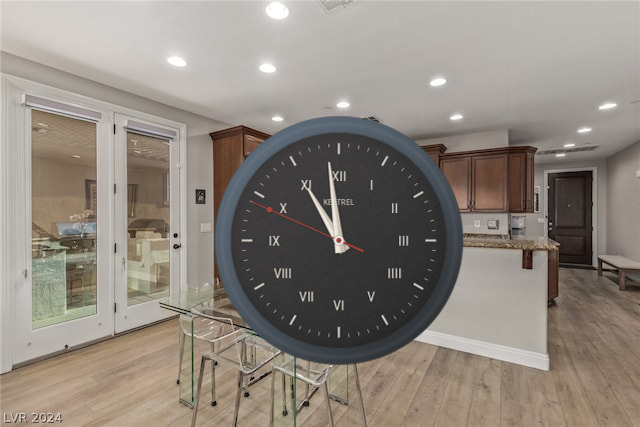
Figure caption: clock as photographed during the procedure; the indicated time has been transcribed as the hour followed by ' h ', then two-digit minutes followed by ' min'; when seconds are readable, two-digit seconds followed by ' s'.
10 h 58 min 49 s
